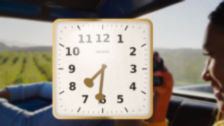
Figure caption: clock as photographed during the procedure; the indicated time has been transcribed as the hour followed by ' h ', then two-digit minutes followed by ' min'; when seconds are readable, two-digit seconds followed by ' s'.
7 h 31 min
